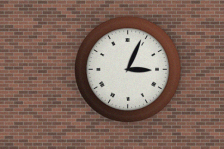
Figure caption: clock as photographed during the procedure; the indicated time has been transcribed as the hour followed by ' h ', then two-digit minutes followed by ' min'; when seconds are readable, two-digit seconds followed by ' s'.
3 h 04 min
